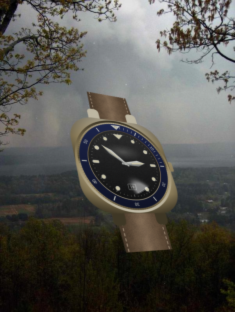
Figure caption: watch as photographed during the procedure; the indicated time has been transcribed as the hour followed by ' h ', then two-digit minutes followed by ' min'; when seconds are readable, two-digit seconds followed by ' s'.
2 h 52 min
